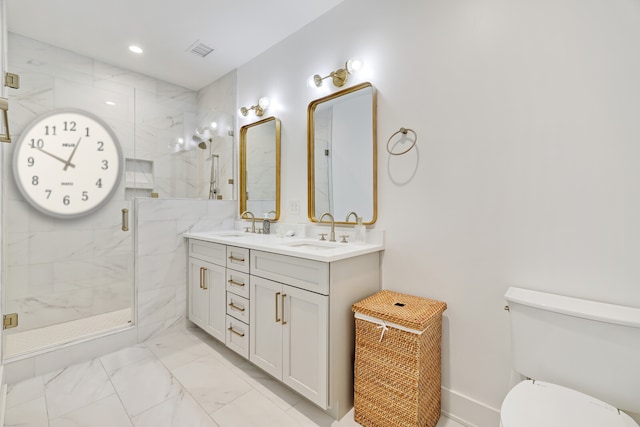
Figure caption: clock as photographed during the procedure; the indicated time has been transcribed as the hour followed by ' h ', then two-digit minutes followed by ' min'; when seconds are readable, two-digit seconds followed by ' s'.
12 h 49 min
